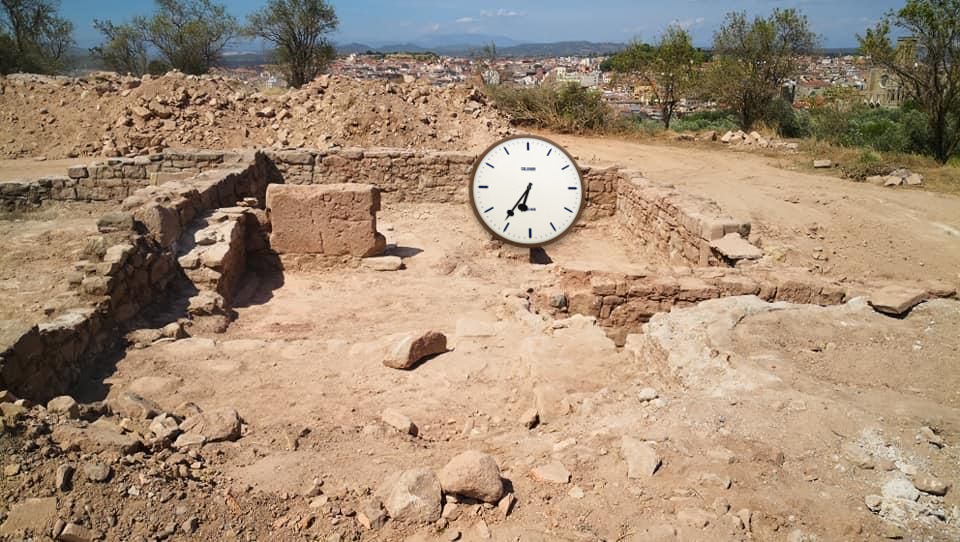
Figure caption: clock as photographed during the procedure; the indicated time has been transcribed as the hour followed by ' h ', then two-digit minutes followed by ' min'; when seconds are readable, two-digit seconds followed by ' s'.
6 h 36 min
